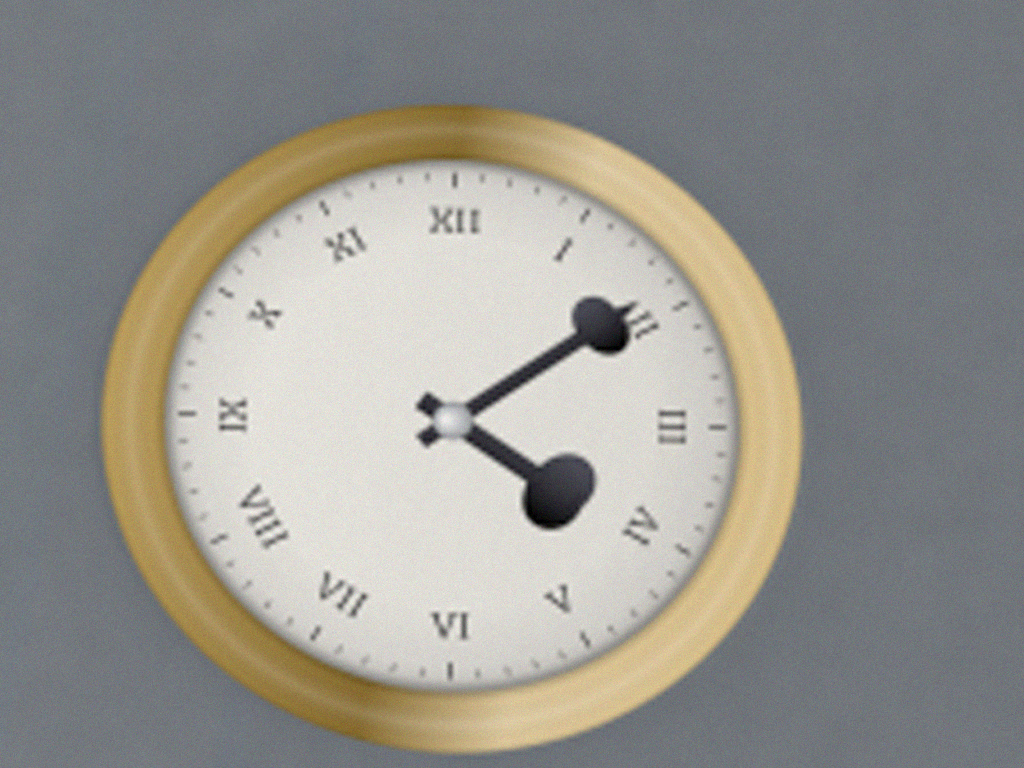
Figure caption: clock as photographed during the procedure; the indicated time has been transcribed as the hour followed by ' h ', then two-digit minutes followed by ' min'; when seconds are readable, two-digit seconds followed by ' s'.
4 h 09 min
